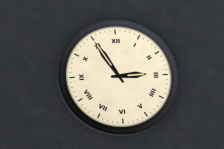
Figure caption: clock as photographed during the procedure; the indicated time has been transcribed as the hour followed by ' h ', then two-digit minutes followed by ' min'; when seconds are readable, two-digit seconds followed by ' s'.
2 h 55 min
